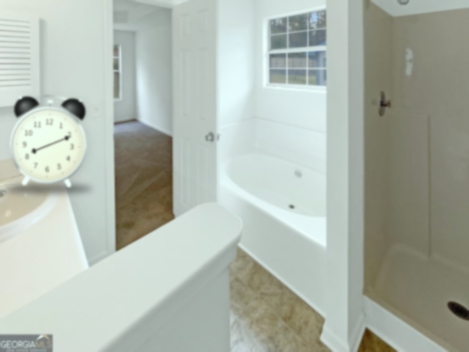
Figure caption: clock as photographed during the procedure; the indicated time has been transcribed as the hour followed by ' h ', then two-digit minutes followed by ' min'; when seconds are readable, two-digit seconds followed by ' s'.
8 h 11 min
